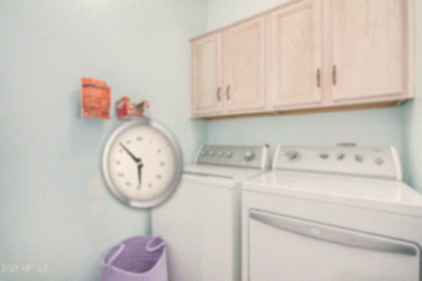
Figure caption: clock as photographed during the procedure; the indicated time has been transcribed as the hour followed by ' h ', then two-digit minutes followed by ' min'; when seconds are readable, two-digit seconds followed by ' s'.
5 h 52 min
